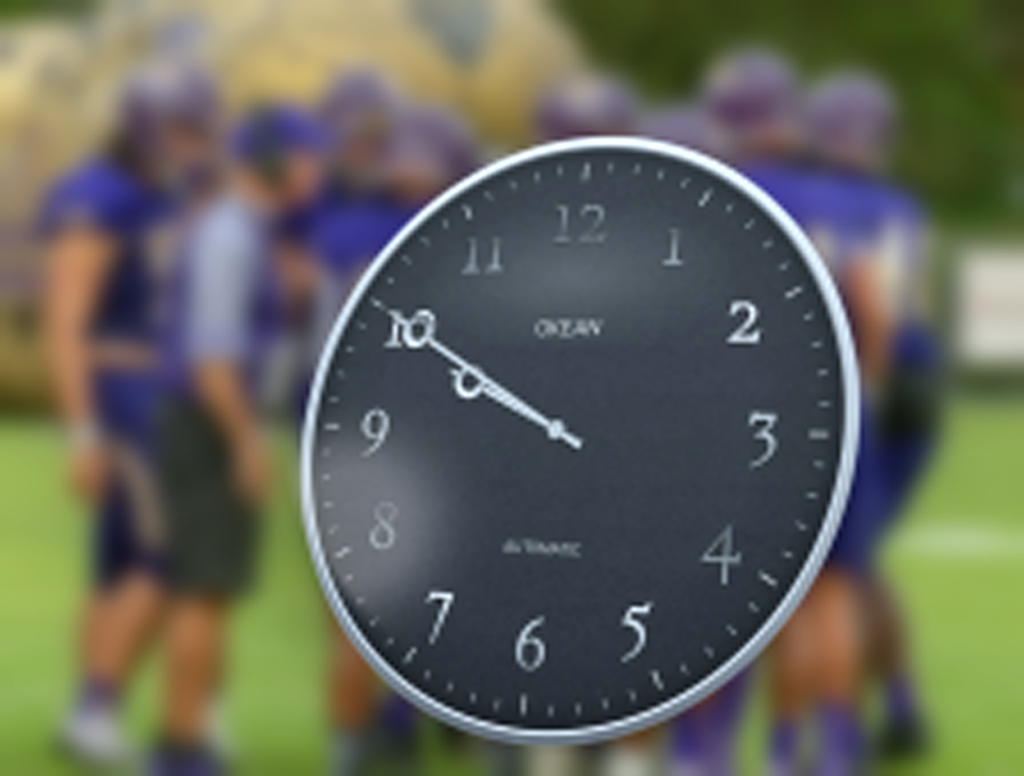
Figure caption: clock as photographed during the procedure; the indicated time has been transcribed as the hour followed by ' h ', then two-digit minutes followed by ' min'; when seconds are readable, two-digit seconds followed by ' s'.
9 h 50 min
